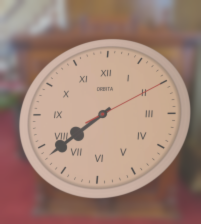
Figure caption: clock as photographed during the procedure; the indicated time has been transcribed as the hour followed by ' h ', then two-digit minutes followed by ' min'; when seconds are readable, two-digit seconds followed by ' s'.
7 h 38 min 10 s
